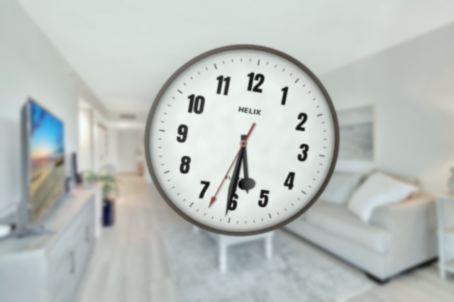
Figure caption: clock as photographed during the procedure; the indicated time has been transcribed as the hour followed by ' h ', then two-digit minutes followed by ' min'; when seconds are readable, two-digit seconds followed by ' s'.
5 h 30 min 33 s
